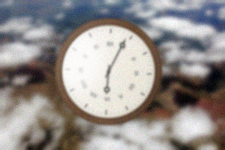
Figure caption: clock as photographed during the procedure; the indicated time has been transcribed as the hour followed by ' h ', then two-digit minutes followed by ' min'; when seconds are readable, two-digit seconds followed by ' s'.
6 h 04 min
